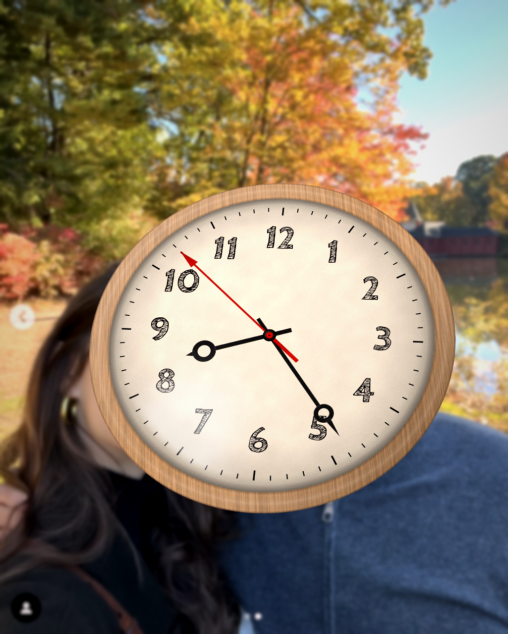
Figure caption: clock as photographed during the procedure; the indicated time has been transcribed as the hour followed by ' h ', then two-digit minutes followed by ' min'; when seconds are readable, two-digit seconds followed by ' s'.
8 h 23 min 52 s
